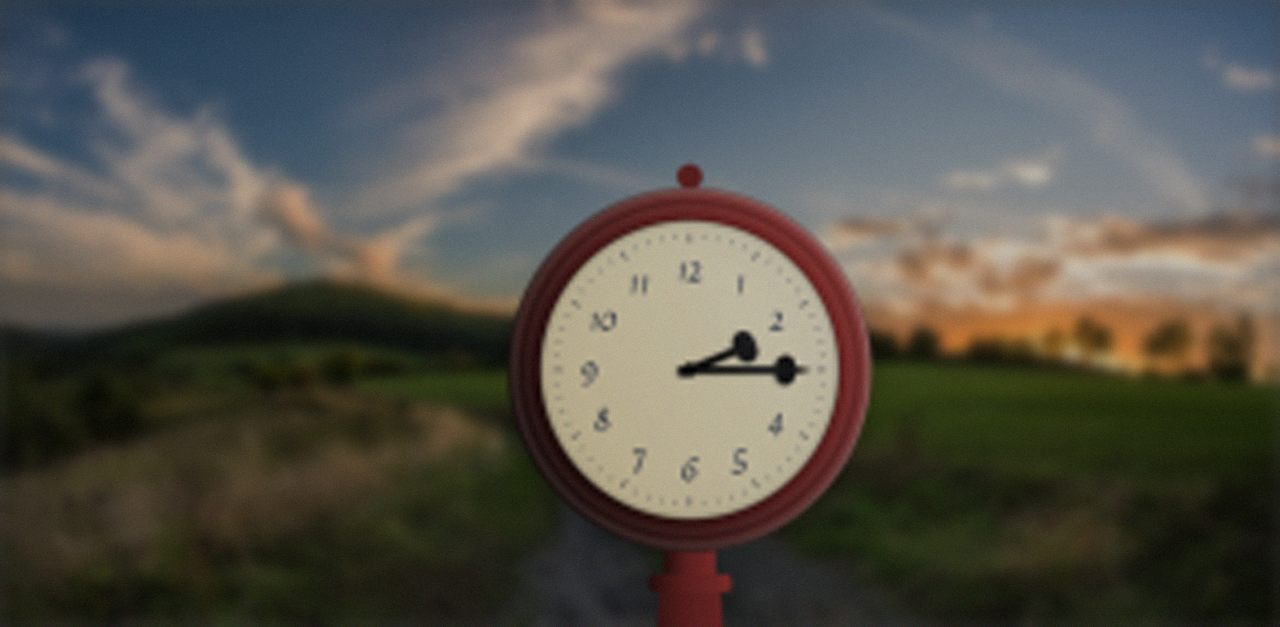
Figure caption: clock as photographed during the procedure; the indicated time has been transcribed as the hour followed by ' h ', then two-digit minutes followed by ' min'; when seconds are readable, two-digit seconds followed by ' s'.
2 h 15 min
